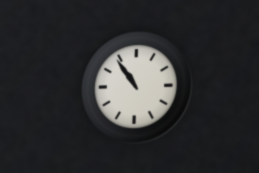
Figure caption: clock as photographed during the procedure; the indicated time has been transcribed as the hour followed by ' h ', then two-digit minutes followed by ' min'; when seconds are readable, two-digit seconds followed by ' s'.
10 h 54 min
